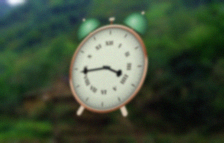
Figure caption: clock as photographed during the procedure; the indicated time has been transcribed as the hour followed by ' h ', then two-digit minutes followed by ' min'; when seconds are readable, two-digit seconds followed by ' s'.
3 h 44 min
